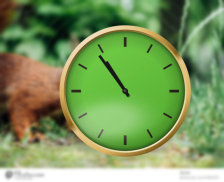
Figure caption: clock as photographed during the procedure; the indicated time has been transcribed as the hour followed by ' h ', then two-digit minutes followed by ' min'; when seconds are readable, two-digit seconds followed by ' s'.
10 h 54 min
